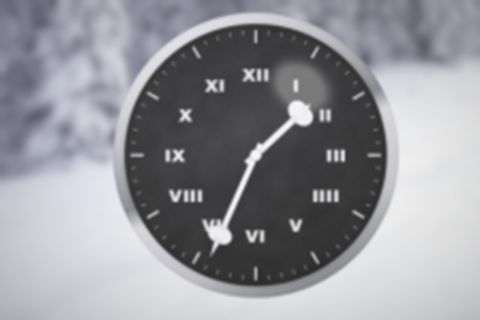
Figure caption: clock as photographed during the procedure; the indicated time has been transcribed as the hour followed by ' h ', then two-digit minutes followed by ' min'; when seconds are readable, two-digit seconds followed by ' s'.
1 h 34 min
